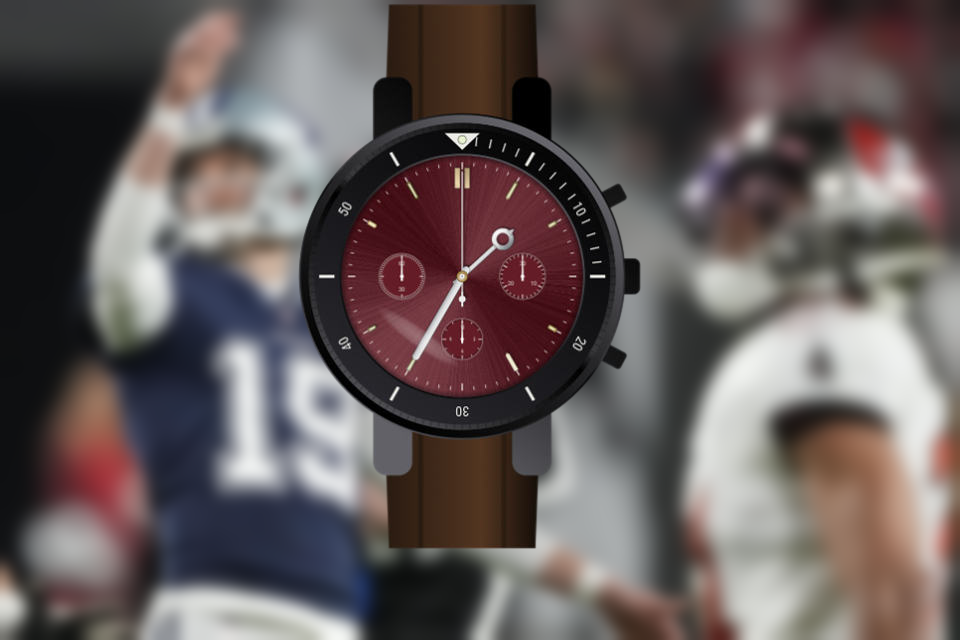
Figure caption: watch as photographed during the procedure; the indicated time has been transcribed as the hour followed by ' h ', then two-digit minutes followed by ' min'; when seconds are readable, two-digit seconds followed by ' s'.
1 h 35 min
